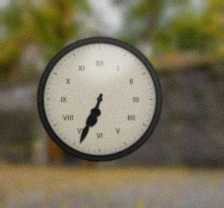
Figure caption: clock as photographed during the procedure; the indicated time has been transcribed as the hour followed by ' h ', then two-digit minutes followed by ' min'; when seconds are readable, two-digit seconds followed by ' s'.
6 h 34 min
